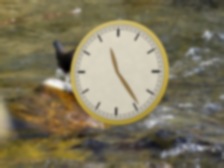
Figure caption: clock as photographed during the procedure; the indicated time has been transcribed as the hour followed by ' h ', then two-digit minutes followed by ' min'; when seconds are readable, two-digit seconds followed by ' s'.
11 h 24 min
